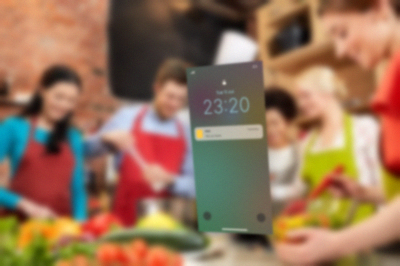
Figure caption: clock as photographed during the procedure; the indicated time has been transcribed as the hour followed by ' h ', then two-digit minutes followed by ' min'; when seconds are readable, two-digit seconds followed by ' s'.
23 h 20 min
